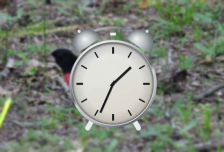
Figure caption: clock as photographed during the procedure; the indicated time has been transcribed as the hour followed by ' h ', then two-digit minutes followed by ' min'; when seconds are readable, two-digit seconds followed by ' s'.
1 h 34 min
